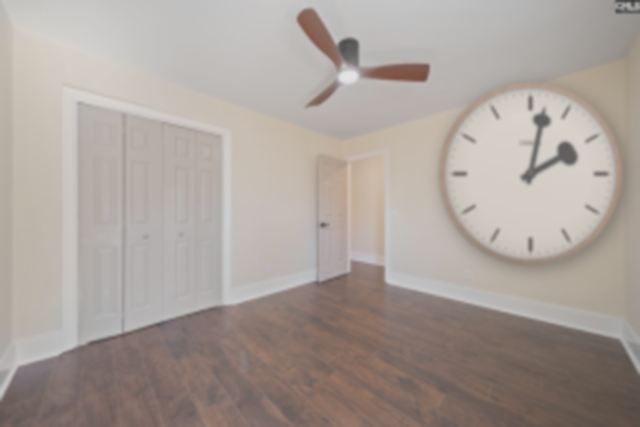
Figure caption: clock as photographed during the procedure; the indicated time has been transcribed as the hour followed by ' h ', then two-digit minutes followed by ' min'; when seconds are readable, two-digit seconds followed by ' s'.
2 h 02 min
